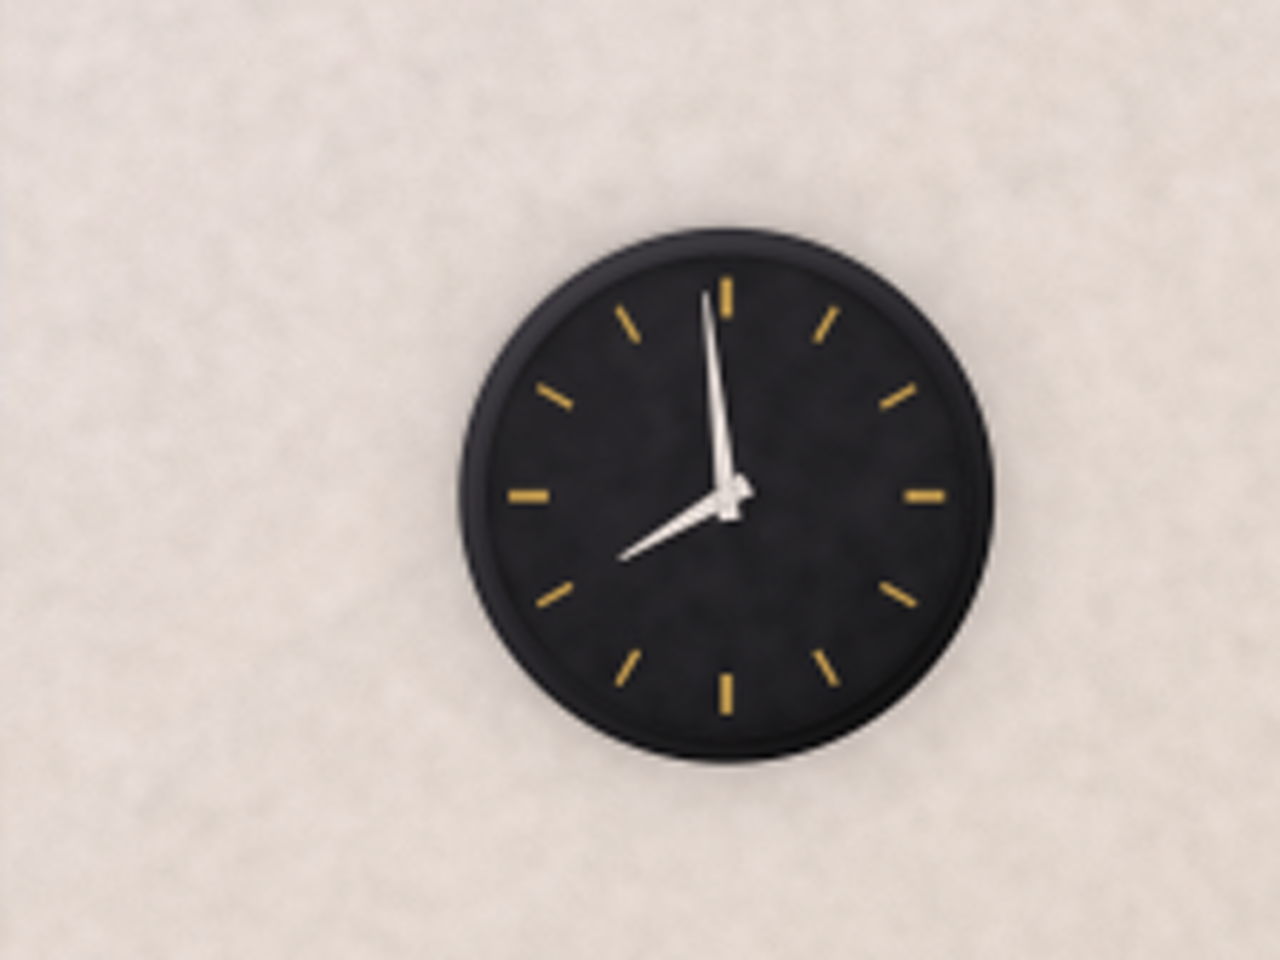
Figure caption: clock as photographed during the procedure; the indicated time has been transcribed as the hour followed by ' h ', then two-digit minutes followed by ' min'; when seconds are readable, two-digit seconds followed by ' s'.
7 h 59 min
